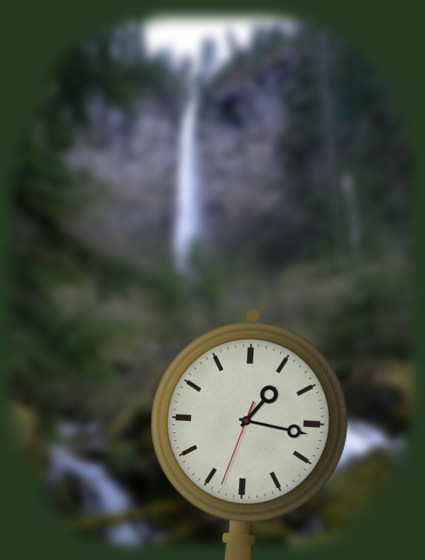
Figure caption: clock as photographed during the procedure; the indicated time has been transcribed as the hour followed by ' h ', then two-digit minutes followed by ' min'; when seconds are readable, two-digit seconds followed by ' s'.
1 h 16 min 33 s
